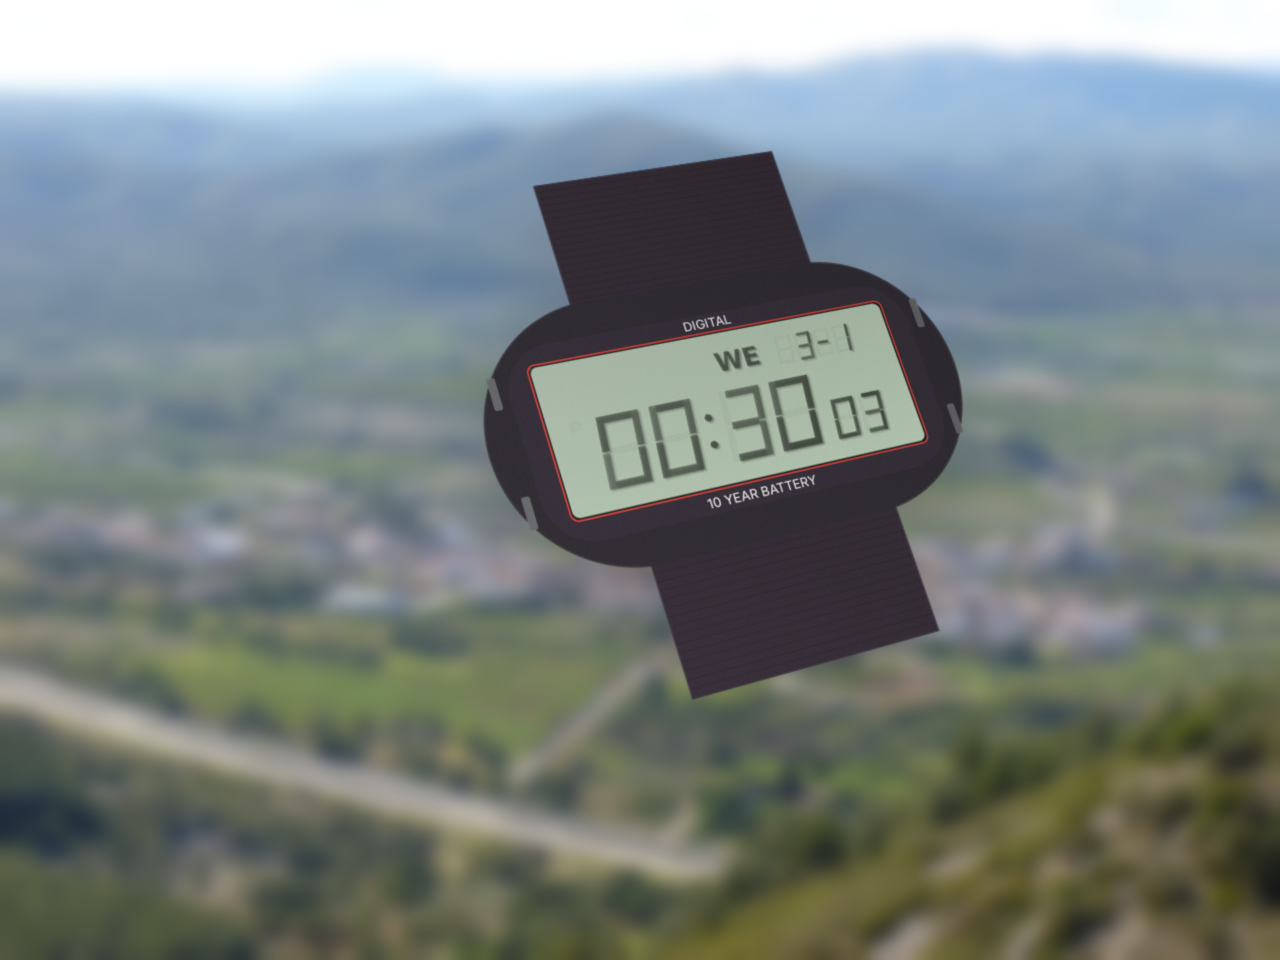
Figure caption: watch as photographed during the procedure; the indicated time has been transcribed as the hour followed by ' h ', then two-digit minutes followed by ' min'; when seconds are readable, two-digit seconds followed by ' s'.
0 h 30 min 03 s
